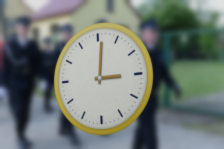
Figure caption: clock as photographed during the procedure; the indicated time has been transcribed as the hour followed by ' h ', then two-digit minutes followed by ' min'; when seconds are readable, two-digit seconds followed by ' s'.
3 h 01 min
